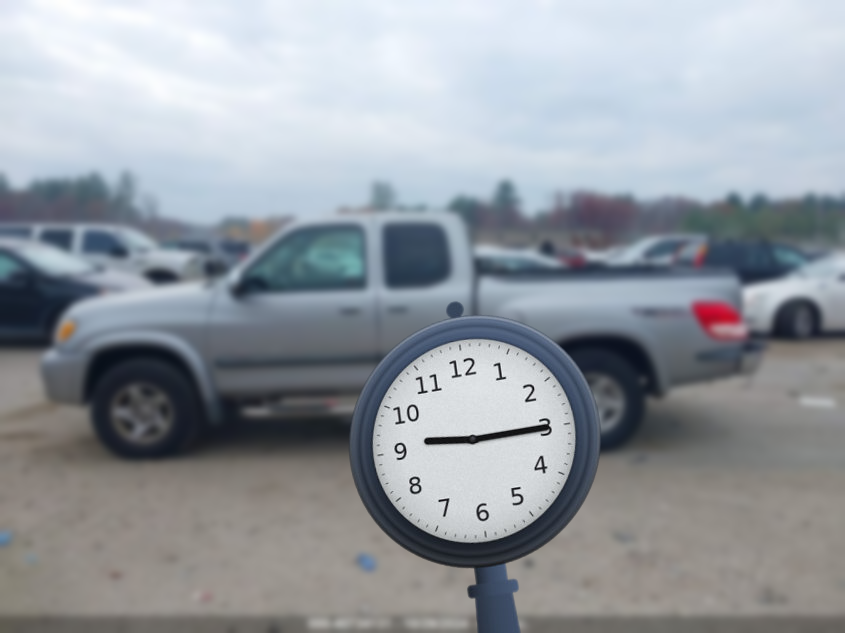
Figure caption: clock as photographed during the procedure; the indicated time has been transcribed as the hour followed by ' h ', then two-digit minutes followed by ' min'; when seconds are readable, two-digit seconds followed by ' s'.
9 h 15 min
